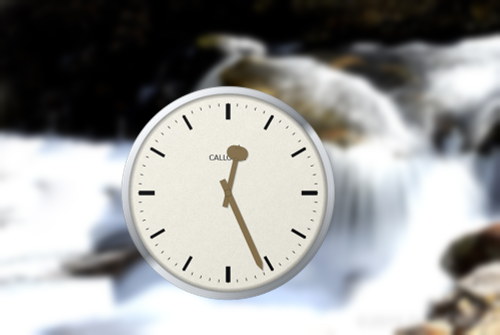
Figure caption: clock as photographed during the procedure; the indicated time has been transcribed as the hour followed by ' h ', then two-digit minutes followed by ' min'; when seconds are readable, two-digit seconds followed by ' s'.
12 h 26 min
